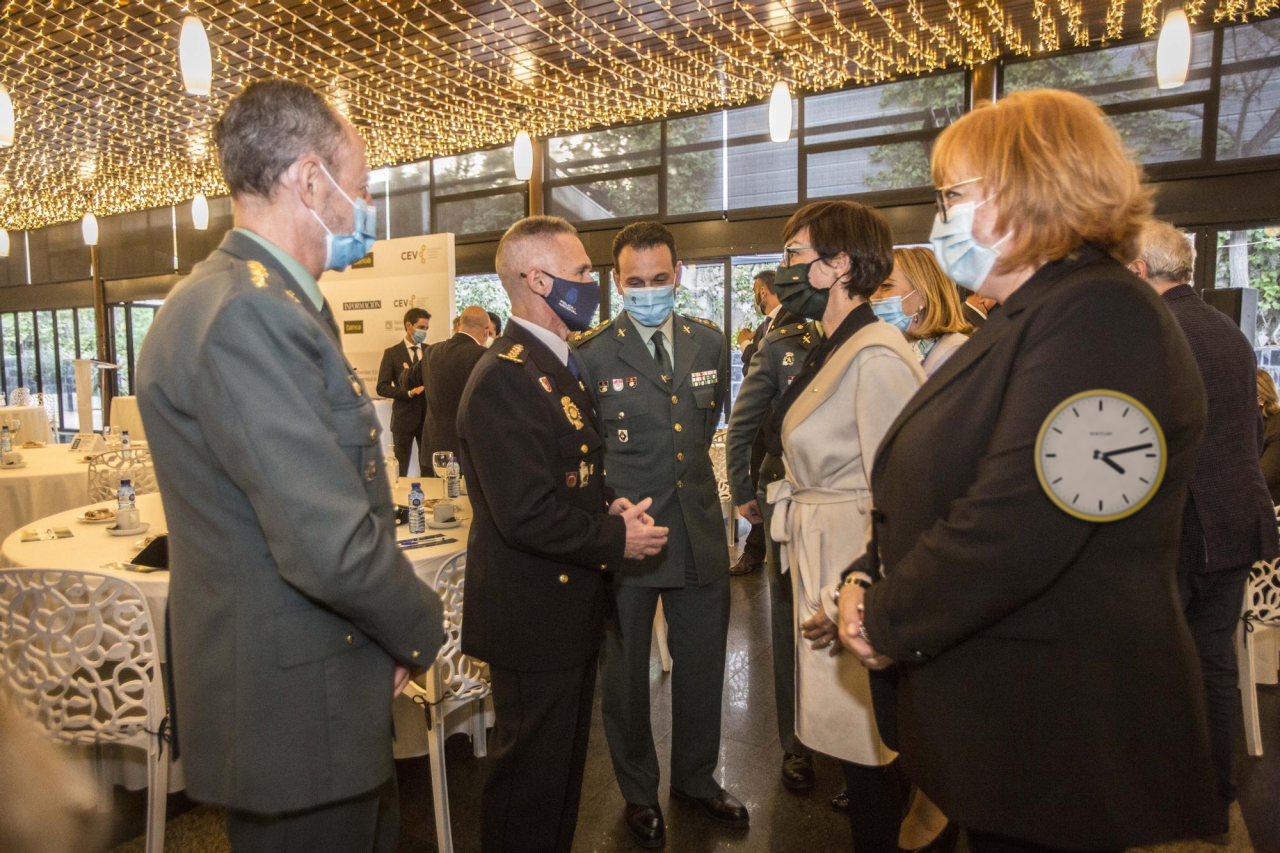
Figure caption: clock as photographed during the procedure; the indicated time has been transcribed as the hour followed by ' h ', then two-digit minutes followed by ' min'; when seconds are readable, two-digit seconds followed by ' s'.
4 h 13 min
